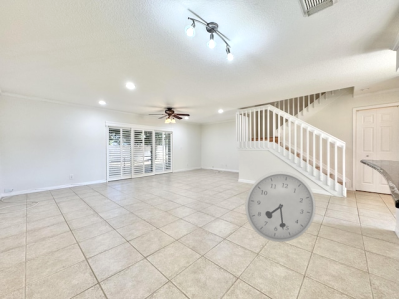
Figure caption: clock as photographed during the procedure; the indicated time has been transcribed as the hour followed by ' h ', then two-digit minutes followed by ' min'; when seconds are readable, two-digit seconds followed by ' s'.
7 h 27 min
